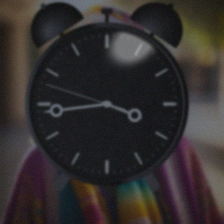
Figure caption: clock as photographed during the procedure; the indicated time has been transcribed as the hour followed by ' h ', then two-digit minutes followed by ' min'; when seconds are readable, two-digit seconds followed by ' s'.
3 h 43 min 48 s
